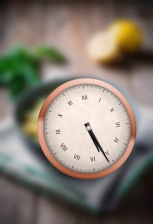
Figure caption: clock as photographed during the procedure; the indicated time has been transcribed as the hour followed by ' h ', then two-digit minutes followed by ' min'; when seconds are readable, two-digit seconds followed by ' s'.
5 h 26 min
